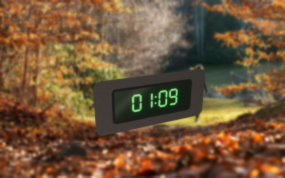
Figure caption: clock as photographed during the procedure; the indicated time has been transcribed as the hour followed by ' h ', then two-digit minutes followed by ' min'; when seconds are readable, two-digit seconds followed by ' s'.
1 h 09 min
